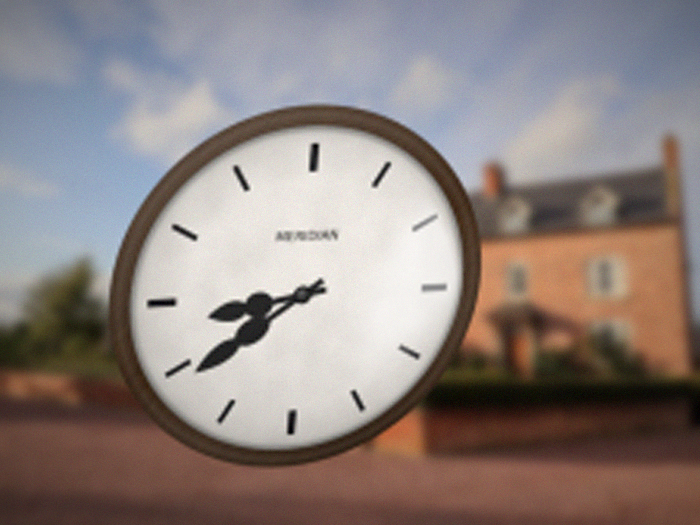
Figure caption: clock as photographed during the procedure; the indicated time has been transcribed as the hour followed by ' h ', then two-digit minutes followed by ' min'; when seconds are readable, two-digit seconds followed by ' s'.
8 h 39 min
